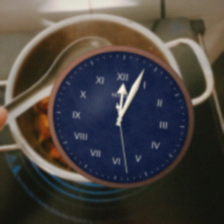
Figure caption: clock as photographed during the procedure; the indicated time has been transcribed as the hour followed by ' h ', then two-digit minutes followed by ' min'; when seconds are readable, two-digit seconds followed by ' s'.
12 h 03 min 28 s
